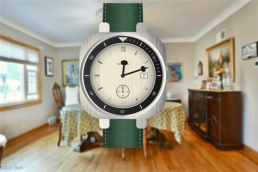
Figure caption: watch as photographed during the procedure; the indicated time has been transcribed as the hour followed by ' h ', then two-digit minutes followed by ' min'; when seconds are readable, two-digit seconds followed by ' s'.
12 h 12 min
